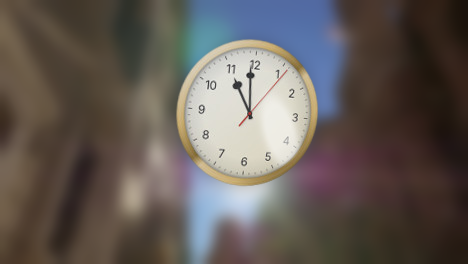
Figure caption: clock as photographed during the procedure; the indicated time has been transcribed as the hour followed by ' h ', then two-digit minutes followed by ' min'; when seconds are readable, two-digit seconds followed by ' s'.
10 h 59 min 06 s
